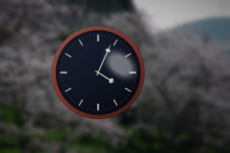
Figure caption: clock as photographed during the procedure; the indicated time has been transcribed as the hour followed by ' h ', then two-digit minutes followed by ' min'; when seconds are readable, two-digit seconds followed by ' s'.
4 h 04 min
